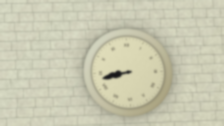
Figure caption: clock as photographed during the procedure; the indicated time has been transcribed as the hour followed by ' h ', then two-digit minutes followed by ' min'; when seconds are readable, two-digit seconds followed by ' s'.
8 h 43 min
